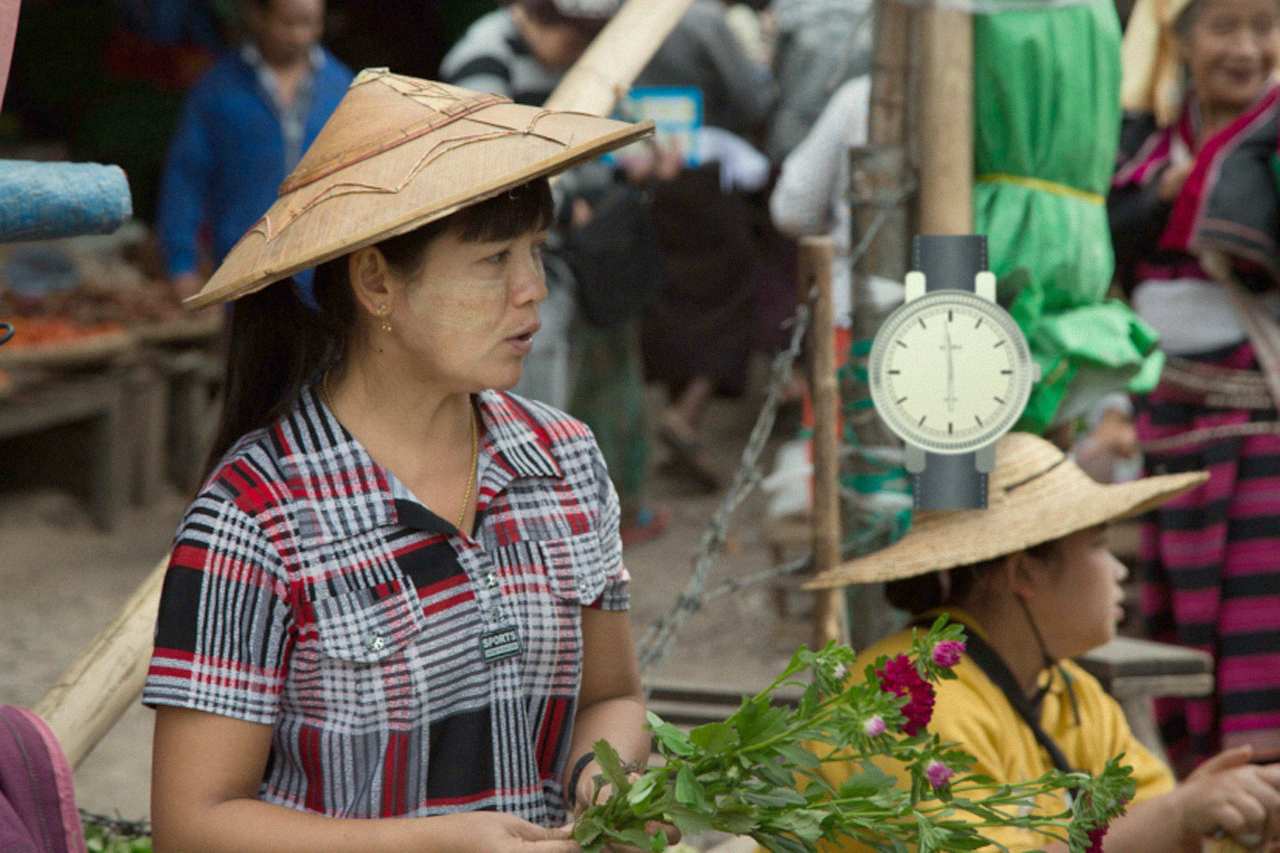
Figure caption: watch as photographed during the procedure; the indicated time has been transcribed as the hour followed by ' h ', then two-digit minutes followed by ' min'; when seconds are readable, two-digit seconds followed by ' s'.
5 h 59 min
